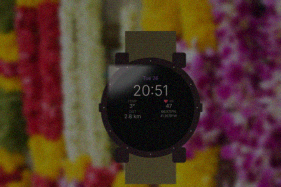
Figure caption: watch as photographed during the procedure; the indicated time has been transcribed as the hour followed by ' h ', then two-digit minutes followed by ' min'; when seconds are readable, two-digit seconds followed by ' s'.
20 h 51 min
